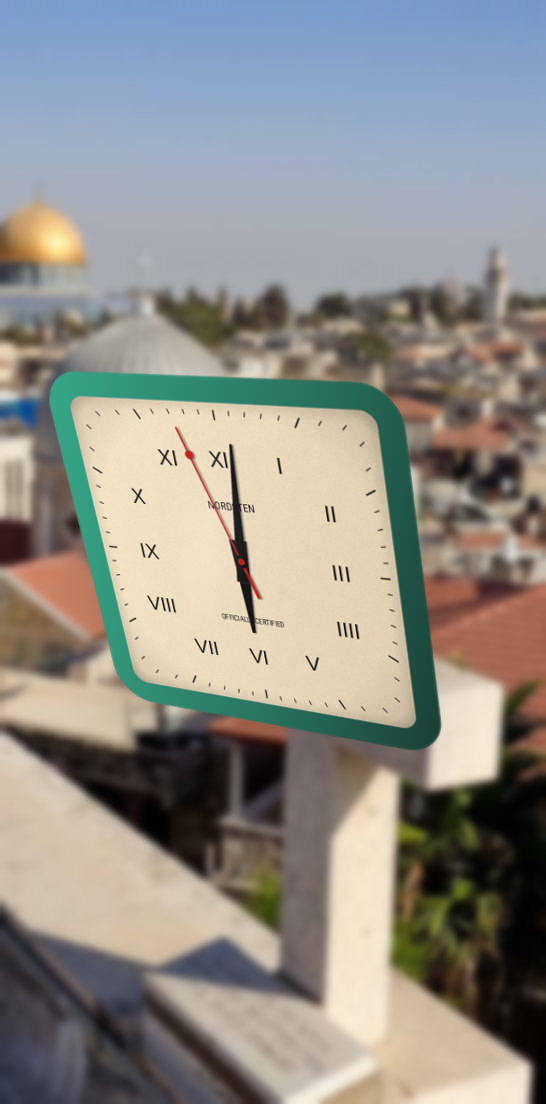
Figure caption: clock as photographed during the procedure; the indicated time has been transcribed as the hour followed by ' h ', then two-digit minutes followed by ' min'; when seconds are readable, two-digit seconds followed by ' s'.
6 h 00 min 57 s
